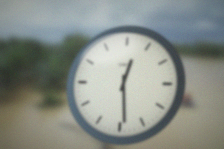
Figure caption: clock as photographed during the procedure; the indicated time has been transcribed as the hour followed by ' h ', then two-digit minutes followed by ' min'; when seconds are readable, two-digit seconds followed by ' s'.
12 h 29 min
